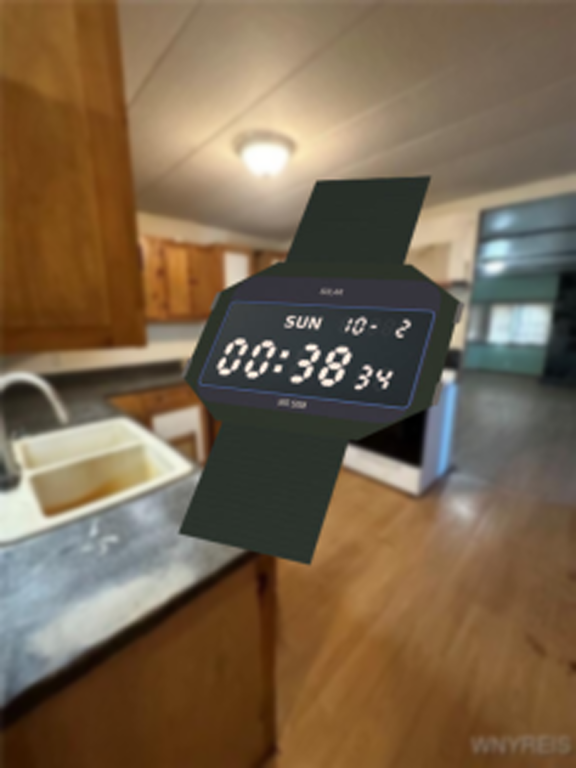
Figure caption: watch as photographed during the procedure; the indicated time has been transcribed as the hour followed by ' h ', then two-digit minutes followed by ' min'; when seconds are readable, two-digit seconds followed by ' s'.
0 h 38 min 34 s
